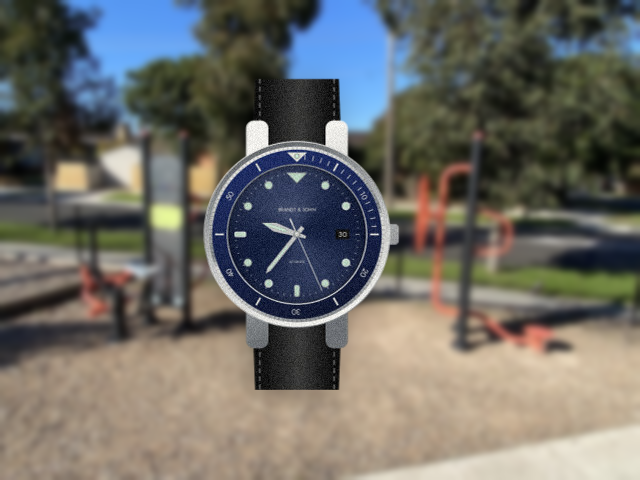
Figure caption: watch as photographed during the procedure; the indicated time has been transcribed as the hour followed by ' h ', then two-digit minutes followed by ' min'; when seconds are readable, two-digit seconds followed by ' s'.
9 h 36 min 26 s
